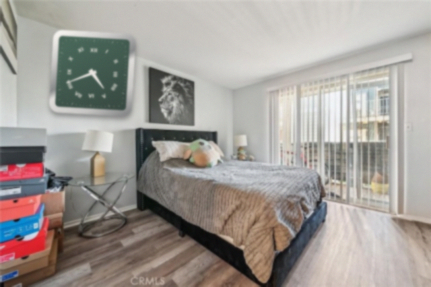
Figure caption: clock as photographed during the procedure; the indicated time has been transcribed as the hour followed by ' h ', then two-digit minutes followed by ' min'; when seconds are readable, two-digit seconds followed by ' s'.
4 h 41 min
